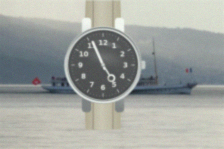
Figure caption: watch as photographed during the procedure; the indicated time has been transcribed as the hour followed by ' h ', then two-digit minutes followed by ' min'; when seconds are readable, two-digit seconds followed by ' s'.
4 h 56 min
